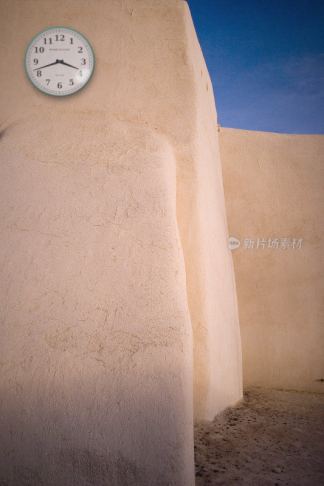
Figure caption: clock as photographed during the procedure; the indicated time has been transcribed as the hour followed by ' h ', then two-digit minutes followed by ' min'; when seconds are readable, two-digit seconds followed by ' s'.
3 h 42 min
